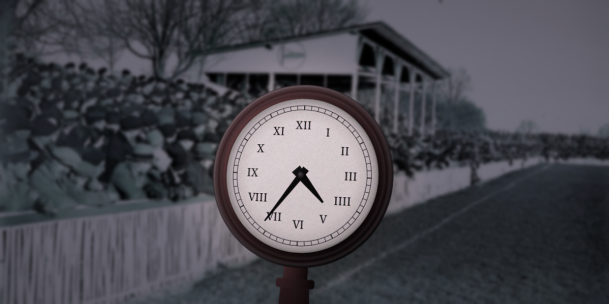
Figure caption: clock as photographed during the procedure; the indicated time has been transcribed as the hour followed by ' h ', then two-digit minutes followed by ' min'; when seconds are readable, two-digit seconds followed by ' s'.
4 h 36 min
